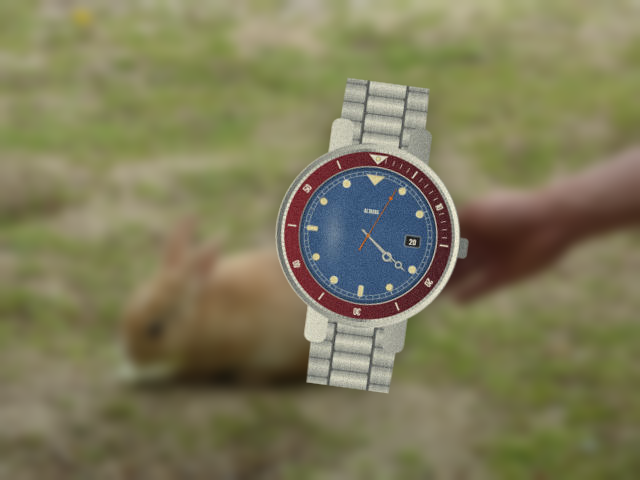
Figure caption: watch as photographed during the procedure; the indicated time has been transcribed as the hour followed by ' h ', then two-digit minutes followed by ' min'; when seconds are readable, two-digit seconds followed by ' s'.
4 h 21 min 04 s
